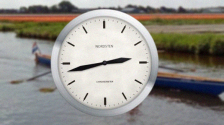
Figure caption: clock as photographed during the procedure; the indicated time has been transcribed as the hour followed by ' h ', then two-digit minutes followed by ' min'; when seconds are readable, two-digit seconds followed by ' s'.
2 h 43 min
